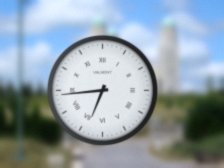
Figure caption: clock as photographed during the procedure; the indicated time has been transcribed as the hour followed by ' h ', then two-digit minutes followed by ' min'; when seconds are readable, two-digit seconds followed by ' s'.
6 h 44 min
